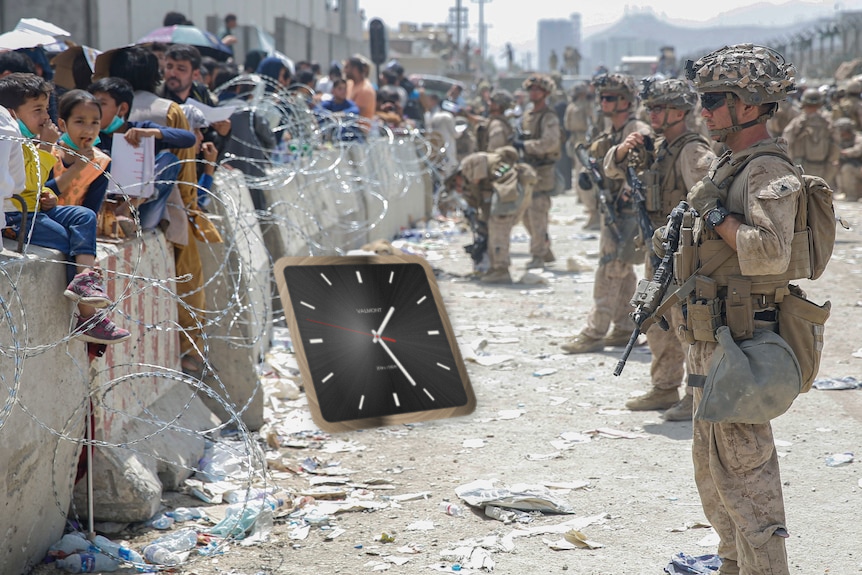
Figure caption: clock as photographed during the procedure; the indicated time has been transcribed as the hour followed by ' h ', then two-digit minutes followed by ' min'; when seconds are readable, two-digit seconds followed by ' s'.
1 h 25 min 48 s
